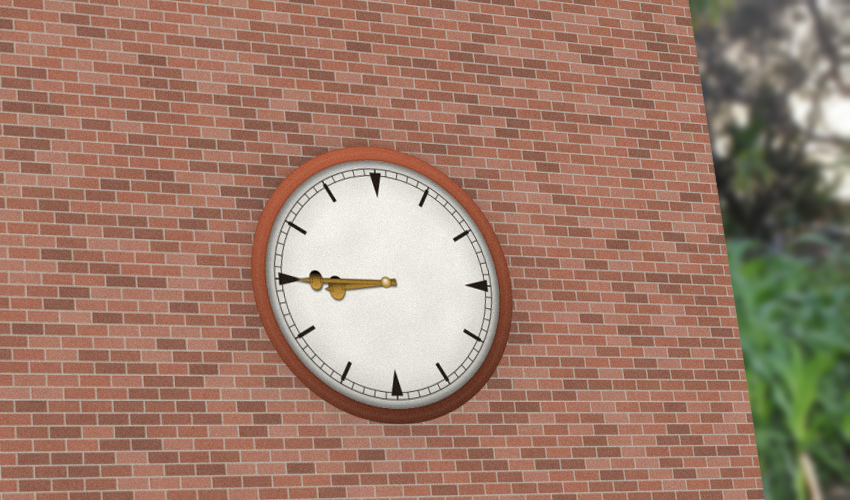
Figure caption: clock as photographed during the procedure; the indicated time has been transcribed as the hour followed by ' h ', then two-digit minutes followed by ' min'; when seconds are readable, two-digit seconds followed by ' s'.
8 h 45 min
